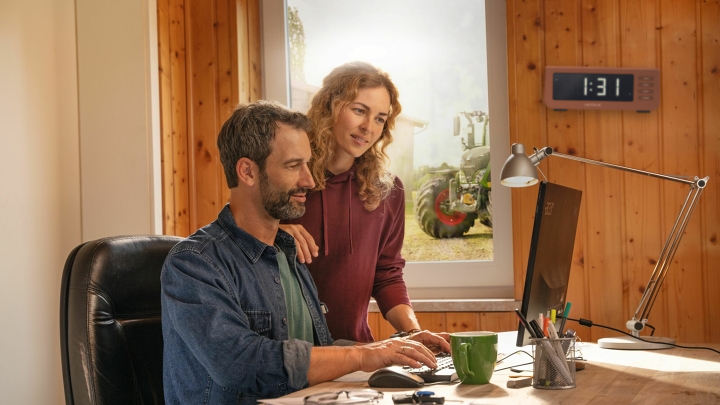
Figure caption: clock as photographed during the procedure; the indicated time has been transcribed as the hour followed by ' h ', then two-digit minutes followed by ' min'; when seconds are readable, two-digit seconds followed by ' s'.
1 h 31 min
